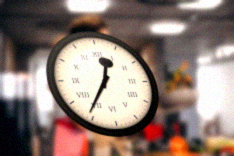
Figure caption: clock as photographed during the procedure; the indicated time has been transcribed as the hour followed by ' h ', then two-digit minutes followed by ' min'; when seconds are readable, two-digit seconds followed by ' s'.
12 h 36 min
